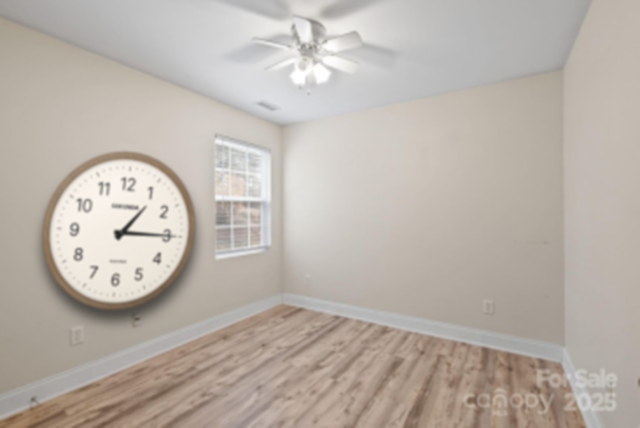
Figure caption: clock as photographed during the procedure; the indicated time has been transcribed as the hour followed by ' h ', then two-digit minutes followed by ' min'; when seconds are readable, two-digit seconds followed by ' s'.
1 h 15 min
